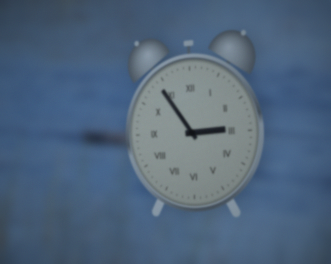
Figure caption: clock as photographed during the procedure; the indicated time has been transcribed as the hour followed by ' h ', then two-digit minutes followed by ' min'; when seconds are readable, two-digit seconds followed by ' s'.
2 h 54 min
